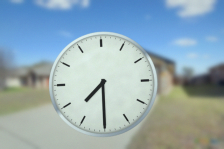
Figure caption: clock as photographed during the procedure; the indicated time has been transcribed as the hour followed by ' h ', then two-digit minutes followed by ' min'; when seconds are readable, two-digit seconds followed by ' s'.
7 h 30 min
